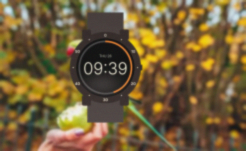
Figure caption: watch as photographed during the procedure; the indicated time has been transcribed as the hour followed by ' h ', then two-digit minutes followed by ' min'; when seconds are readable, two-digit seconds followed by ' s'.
9 h 39 min
